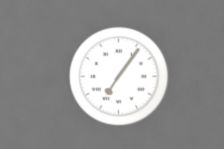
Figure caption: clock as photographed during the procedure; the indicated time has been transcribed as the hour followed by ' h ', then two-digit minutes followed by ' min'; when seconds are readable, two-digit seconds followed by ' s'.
7 h 06 min
